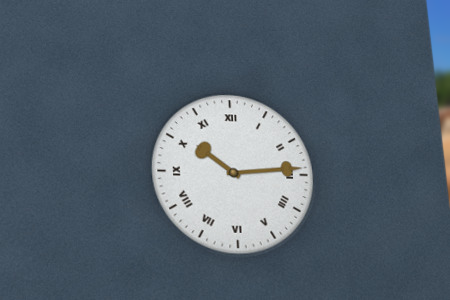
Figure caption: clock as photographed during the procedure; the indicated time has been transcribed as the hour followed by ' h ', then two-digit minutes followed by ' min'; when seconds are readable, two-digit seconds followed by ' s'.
10 h 14 min
